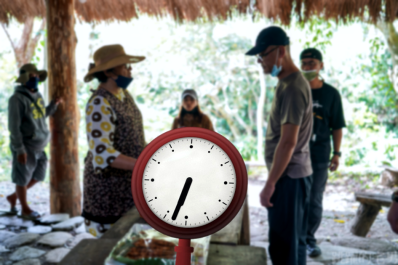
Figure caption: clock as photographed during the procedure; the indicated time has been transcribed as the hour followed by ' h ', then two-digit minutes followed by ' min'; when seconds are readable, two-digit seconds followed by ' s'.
6 h 33 min
